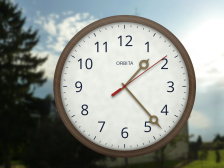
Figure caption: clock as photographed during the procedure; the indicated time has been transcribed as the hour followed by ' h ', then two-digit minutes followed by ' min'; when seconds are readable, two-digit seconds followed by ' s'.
1 h 23 min 09 s
